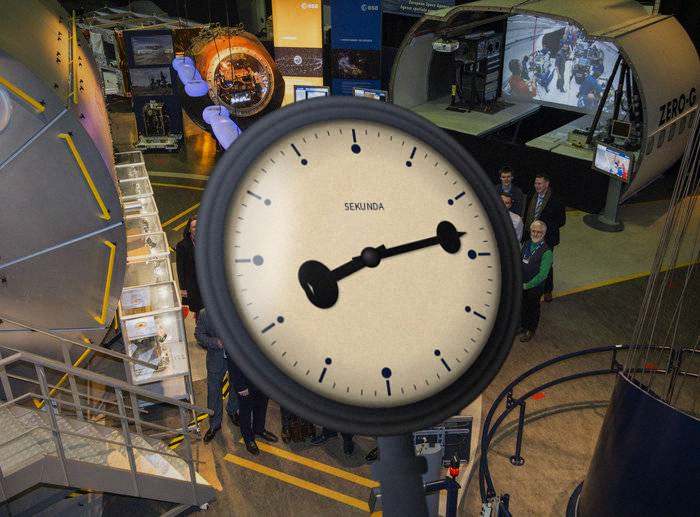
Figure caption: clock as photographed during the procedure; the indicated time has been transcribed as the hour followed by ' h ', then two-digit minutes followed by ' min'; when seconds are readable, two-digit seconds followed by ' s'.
8 h 13 min
